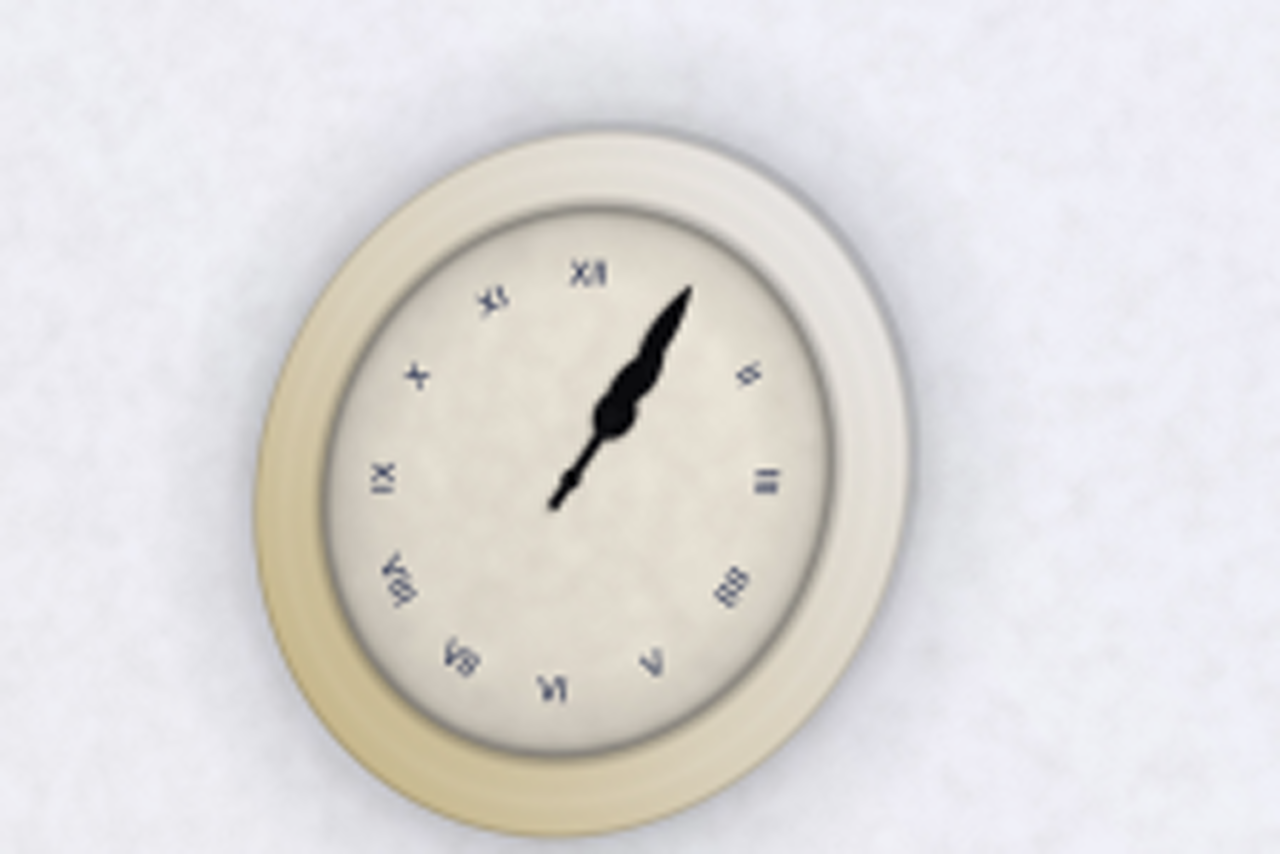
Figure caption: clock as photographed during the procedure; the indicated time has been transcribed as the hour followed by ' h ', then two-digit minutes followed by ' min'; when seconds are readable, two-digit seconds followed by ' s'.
1 h 05 min
